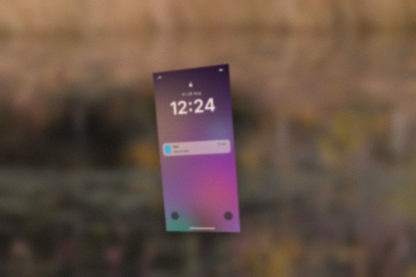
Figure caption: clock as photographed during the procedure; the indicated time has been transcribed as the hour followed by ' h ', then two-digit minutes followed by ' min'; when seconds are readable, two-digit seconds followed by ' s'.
12 h 24 min
